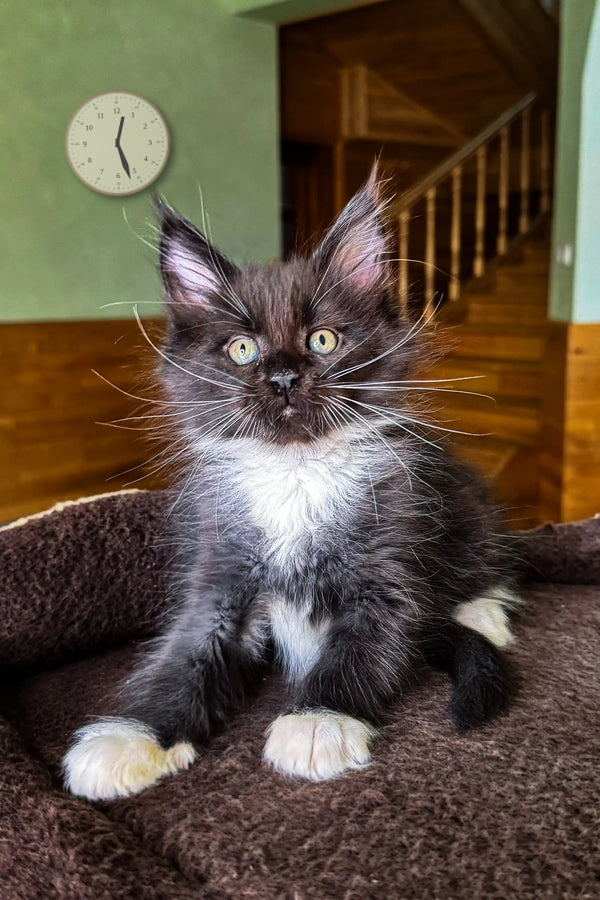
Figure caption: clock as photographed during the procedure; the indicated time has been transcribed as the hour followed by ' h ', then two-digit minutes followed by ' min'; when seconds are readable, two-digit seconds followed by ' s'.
12 h 27 min
